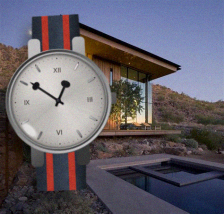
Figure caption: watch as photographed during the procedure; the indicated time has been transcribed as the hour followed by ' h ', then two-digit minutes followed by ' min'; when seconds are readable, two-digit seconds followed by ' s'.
12 h 51 min
